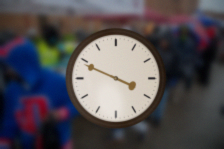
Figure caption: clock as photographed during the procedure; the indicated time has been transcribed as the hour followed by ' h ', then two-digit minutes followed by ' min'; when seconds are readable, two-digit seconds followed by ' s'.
3 h 49 min
